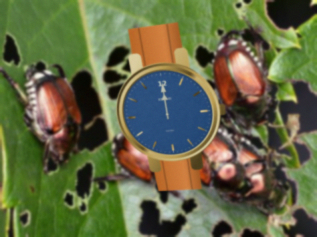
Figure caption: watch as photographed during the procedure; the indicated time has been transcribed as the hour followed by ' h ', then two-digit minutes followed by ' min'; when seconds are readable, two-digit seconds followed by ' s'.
12 h 00 min
